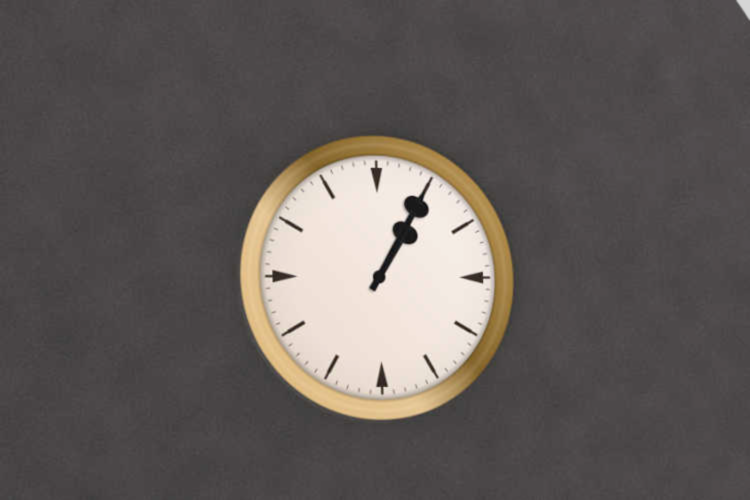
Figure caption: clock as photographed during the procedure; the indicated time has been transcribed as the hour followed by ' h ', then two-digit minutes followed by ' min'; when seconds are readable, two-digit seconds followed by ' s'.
1 h 05 min
